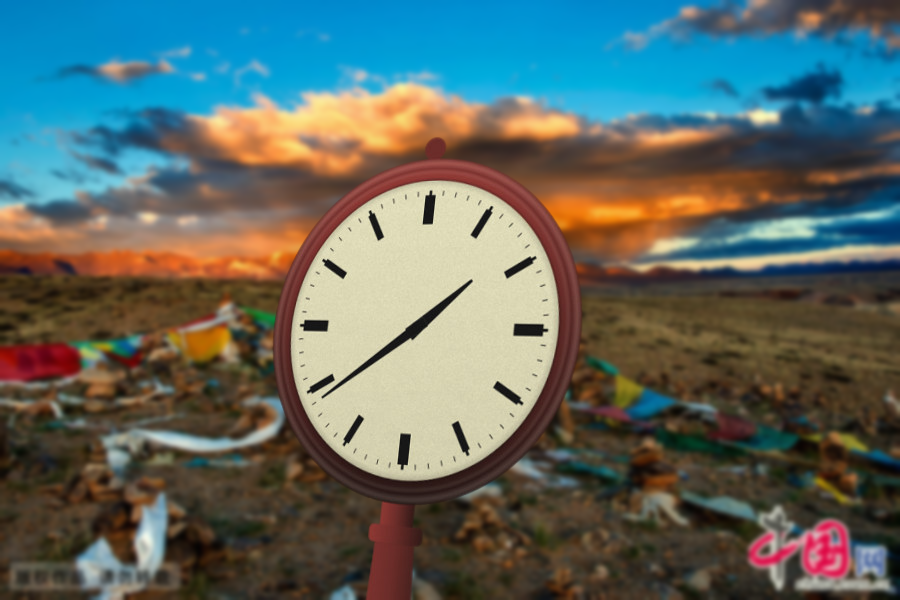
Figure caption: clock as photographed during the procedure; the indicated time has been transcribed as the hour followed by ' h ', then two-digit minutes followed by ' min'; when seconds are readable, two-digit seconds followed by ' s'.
1 h 39 min
